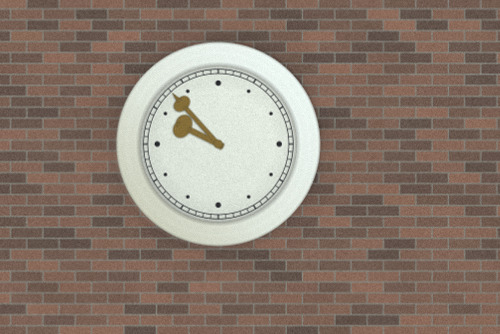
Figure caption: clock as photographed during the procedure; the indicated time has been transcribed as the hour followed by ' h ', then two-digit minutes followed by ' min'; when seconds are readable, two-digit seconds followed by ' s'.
9 h 53 min
